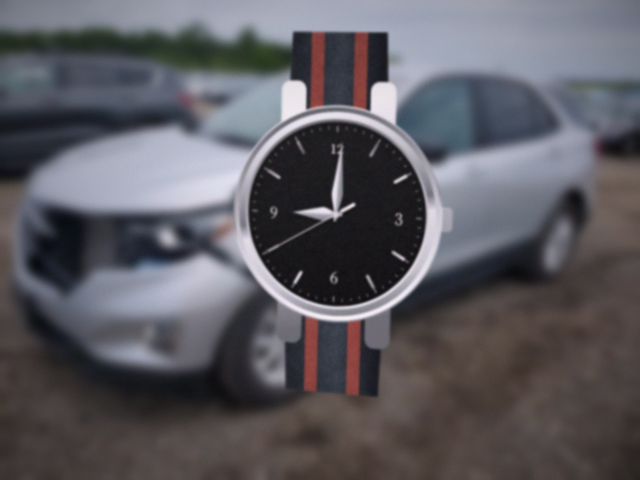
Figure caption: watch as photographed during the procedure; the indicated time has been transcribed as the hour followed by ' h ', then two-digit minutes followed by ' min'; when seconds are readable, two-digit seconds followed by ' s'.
9 h 00 min 40 s
